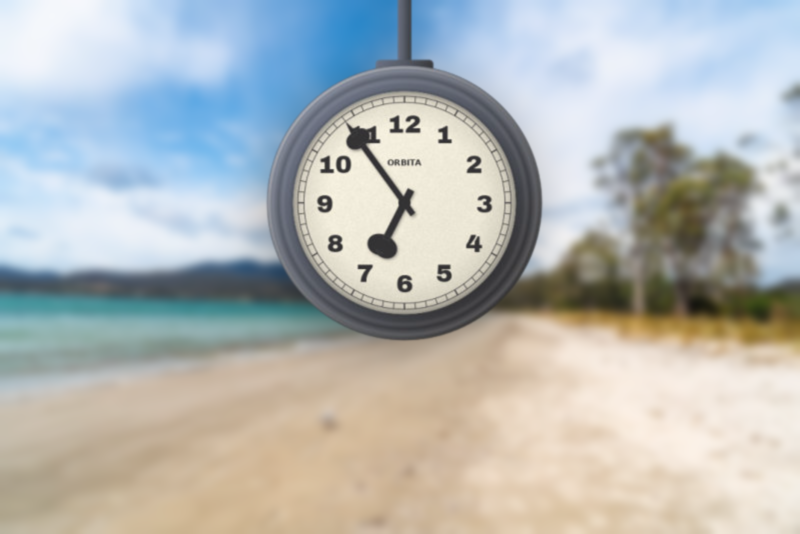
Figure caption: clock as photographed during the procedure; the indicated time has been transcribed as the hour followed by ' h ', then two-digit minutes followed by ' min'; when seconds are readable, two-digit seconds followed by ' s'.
6 h 54 min
